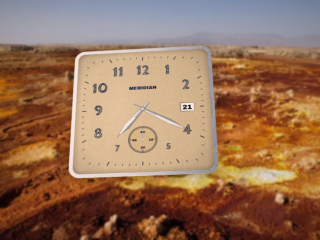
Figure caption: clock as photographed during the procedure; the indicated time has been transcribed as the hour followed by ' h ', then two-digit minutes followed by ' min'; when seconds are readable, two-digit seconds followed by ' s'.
7 h 20 min
